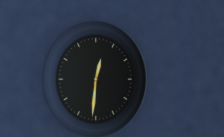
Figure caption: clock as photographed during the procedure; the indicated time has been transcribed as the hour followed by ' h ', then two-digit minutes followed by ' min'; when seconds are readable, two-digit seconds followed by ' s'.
12 h 31 min
